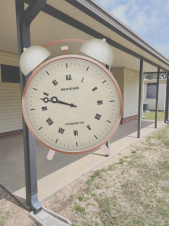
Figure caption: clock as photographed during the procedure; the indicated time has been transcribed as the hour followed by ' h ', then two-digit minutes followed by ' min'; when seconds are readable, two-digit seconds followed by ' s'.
9 h 48 min
